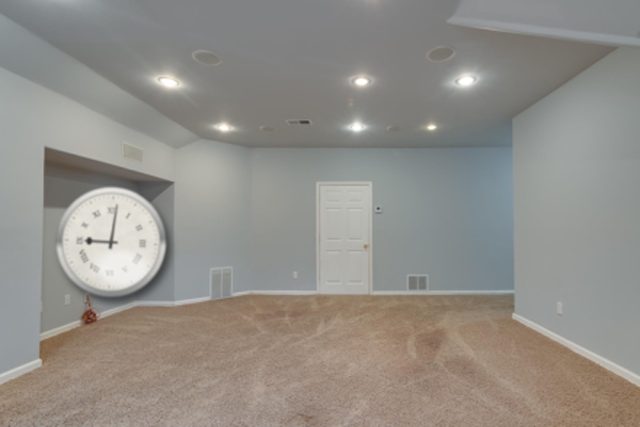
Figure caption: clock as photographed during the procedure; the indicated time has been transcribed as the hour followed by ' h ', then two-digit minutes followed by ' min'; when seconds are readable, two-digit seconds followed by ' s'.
9 h 01 min
